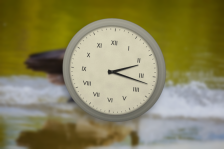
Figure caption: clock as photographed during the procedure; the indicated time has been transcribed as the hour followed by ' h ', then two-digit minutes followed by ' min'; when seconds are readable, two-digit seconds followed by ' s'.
2 h 17 min
